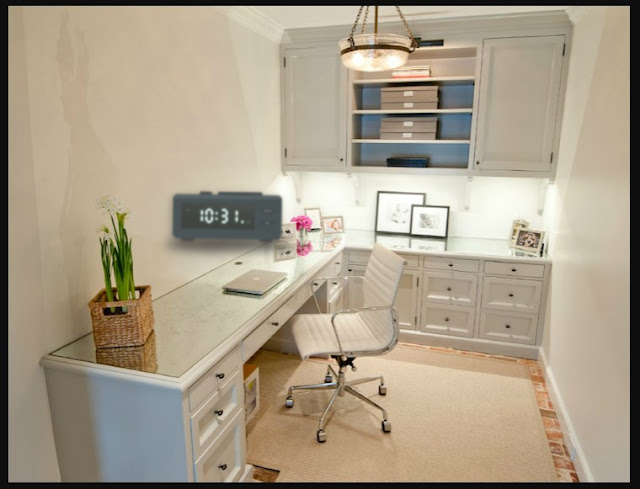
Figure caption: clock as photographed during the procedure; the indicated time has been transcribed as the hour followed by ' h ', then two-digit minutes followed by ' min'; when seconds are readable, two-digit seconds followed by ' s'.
10 h 31 min
